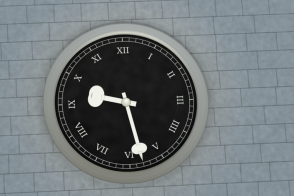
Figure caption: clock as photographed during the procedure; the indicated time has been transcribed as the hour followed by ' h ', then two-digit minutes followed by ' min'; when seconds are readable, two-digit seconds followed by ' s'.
9 h 28 min
